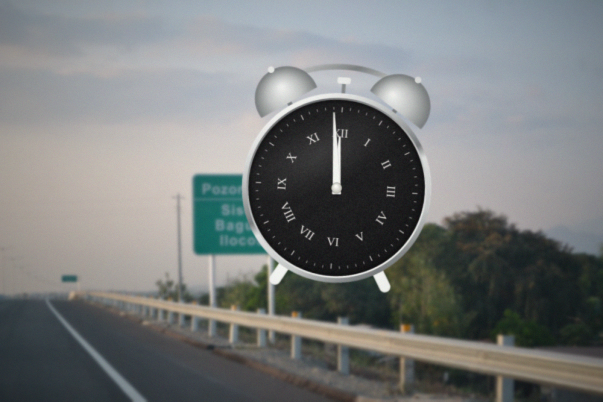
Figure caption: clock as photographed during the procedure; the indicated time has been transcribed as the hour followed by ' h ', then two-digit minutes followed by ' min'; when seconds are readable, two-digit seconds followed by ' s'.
11 h 59 min
